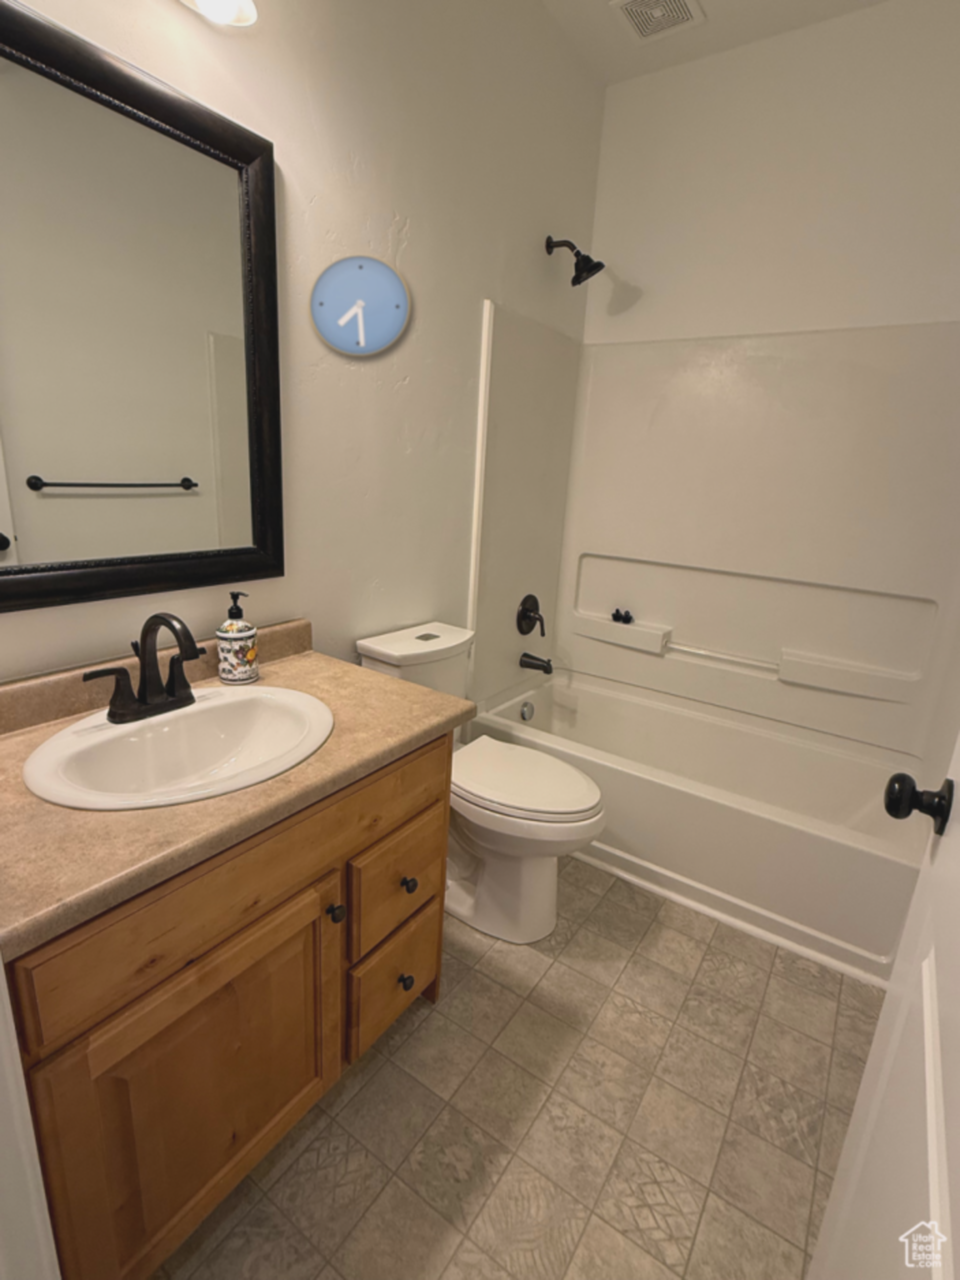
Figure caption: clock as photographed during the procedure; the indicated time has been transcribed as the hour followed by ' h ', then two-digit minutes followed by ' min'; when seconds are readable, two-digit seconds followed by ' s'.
7 h 29 min
